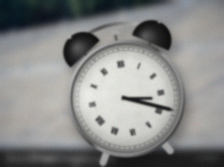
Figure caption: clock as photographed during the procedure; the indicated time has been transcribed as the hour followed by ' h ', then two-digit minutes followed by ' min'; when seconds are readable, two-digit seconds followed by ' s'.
3 h 19 min
